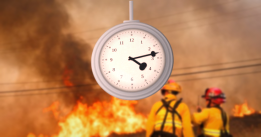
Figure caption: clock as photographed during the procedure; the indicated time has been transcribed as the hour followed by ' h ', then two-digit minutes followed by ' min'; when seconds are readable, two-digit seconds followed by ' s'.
4 h 13 min
